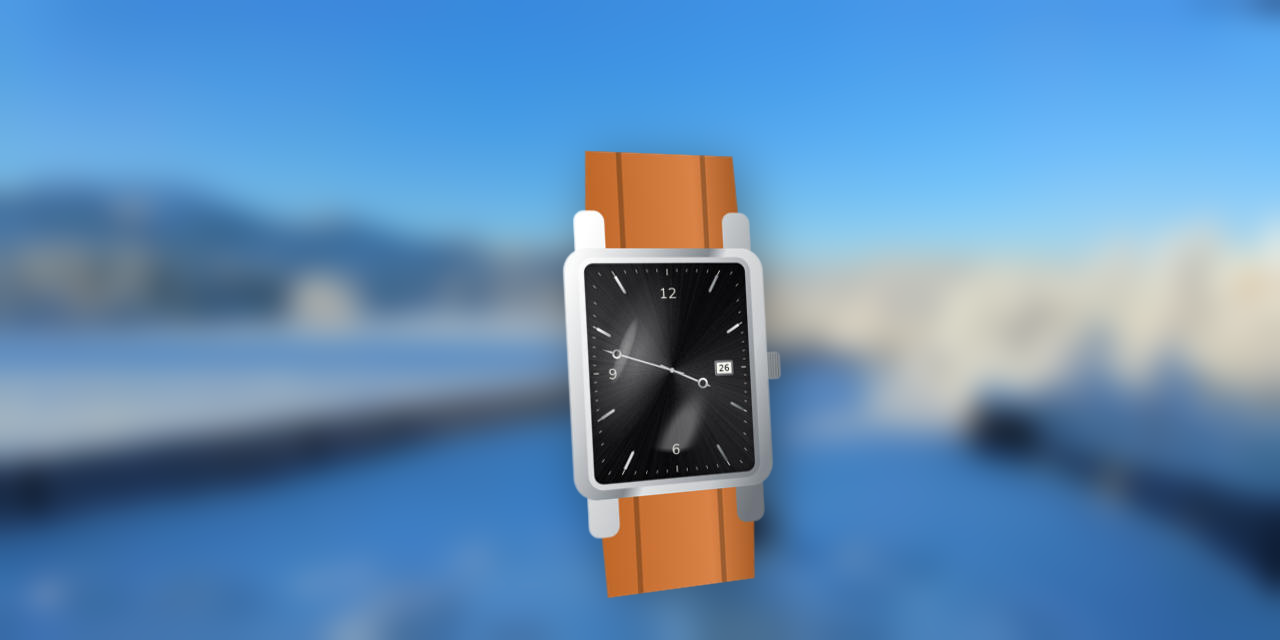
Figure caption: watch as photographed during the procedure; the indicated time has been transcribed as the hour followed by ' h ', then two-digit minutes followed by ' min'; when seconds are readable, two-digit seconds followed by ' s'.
3 h 48 min
